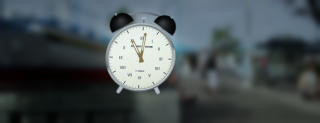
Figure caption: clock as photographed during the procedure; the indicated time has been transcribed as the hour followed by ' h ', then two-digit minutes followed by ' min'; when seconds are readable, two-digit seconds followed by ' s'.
11 h 01 min
